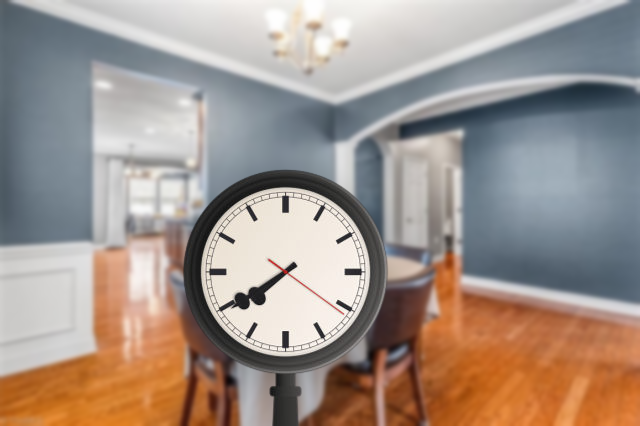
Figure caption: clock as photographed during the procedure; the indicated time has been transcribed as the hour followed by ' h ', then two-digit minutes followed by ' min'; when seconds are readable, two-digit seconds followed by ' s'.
7 h 39 min 21 s
